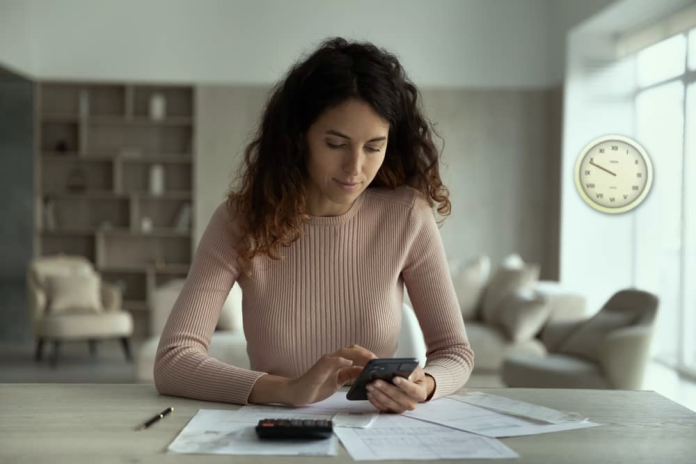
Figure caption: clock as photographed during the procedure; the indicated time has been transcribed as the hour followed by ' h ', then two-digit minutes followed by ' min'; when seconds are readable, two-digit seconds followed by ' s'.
9 h 49 min
